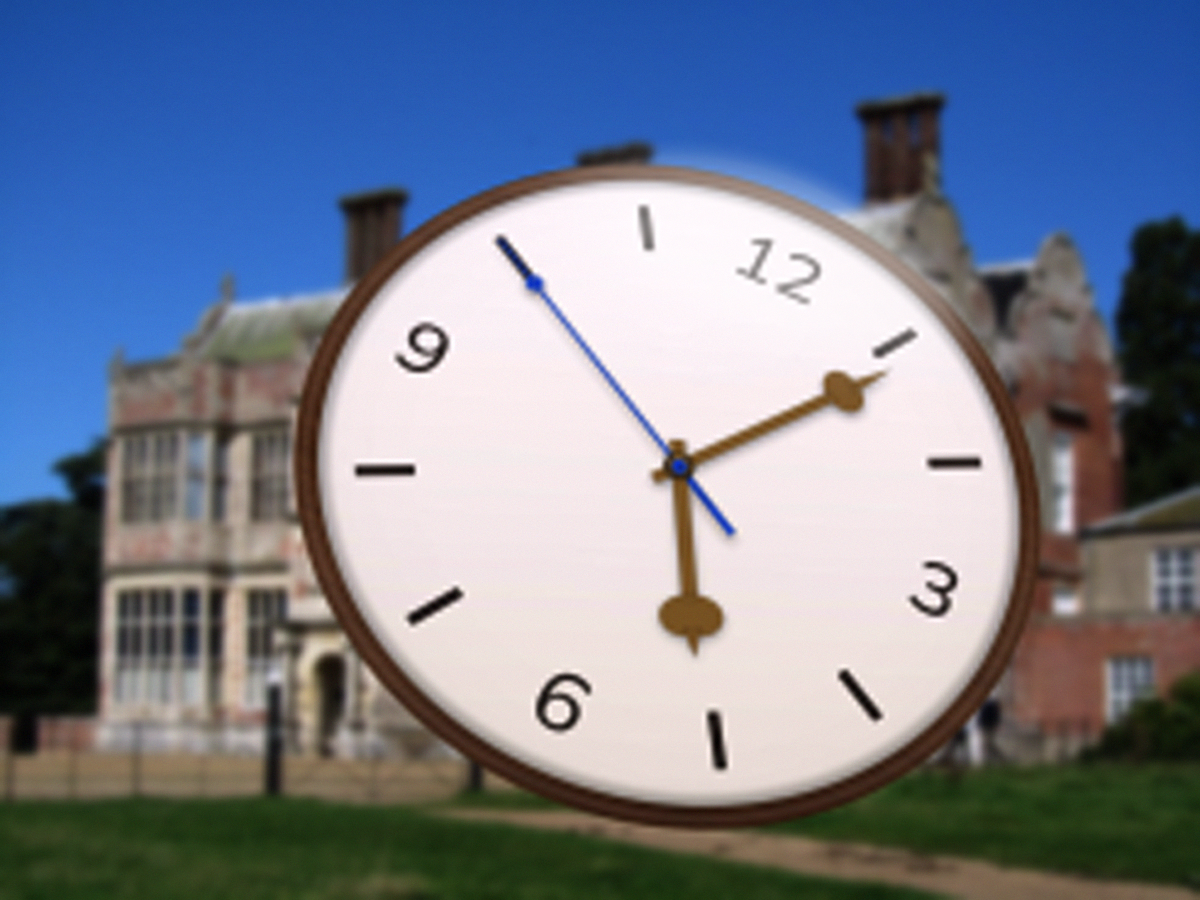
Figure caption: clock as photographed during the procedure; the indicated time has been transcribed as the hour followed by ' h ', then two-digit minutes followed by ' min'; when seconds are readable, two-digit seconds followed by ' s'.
5 h 05 min 50 s
